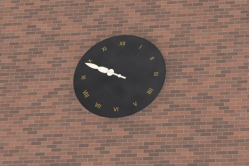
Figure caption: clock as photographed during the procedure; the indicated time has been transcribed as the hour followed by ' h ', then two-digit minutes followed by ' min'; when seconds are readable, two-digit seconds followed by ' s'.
9 h 49 min
